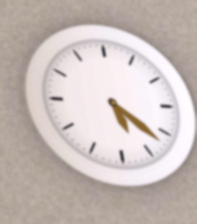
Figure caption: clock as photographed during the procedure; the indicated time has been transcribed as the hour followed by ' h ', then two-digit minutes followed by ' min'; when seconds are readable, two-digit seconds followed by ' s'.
5 h 22 min
